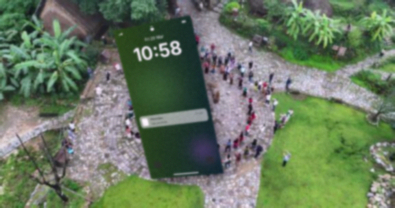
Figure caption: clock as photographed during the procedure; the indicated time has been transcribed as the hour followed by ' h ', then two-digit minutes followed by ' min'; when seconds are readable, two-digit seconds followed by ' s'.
10 h 58 min
